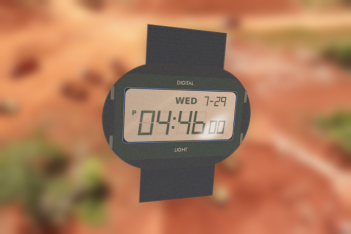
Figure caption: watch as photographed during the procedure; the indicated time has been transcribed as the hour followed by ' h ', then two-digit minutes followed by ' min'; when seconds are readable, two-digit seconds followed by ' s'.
4 h 46 min 00 s
